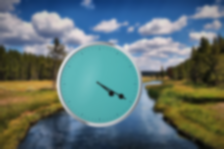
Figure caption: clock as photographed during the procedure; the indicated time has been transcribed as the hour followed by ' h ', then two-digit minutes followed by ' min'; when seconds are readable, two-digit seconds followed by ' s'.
4 h 20 min
